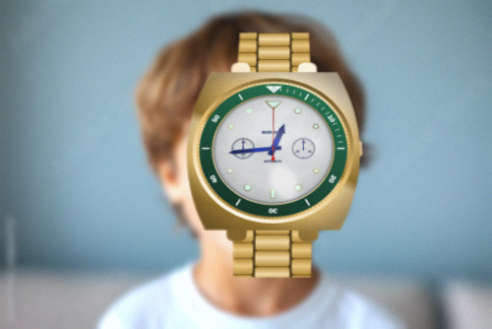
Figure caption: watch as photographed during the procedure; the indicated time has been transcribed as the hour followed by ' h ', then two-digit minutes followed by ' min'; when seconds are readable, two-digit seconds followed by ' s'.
12 h 44 min
